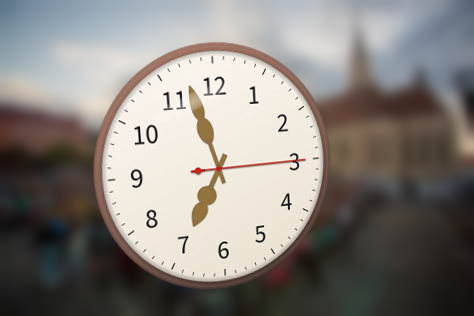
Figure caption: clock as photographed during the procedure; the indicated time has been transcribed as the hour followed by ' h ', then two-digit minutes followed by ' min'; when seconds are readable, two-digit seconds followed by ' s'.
6 h 57 min 15 s
